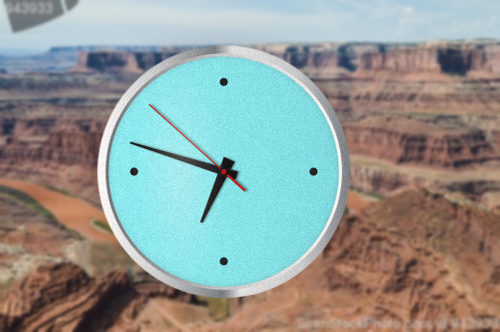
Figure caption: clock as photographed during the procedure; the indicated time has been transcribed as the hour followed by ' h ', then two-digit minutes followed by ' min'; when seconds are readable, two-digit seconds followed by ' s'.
6 h 47 min 52 s
